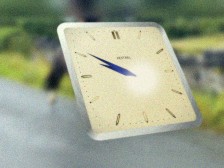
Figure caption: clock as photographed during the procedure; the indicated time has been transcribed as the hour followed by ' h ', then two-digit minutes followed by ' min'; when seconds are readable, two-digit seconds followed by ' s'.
9 h 51 min
